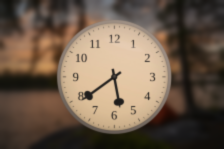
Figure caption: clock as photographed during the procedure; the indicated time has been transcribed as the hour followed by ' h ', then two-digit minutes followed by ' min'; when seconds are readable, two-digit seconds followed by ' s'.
5 h 39 min
